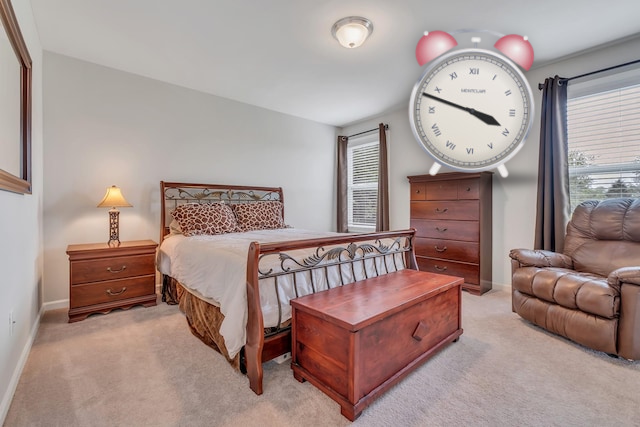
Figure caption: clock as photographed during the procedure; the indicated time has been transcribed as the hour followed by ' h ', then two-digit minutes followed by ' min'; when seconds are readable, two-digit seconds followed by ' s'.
3 h 48 min
